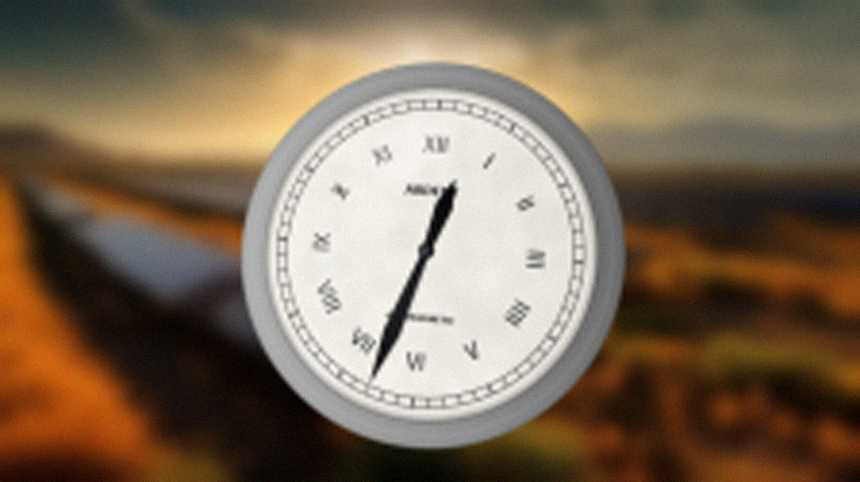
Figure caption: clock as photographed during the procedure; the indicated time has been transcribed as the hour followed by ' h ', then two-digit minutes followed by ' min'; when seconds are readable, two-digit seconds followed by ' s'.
12 h 33 min
